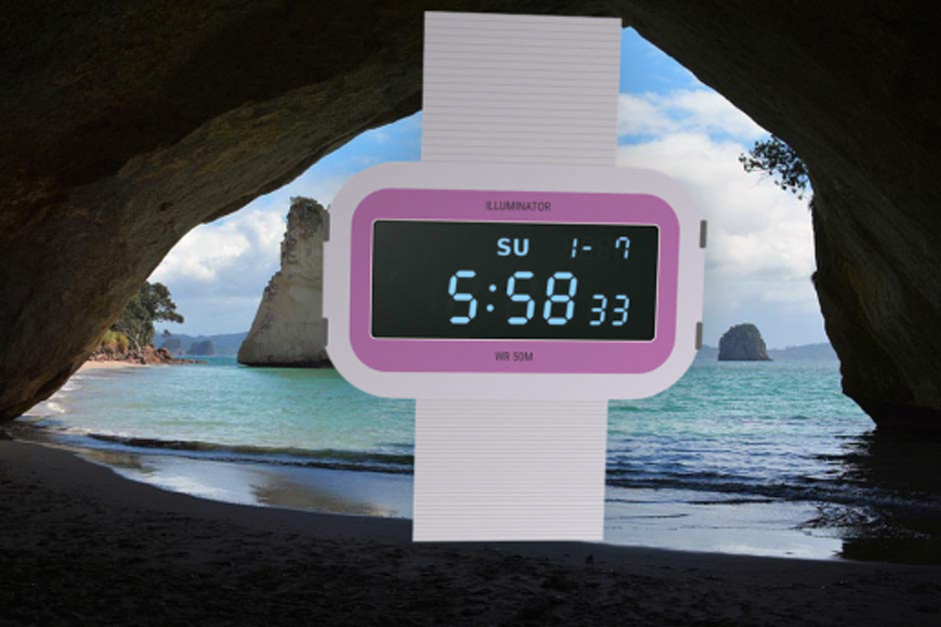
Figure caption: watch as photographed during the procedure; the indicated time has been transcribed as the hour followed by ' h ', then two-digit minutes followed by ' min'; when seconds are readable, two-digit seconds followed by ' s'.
5 h 58 min 33 s
